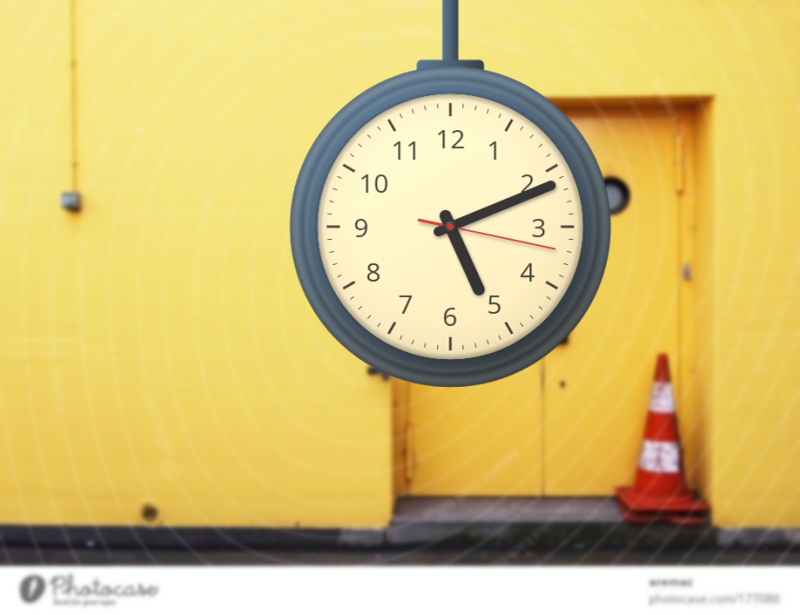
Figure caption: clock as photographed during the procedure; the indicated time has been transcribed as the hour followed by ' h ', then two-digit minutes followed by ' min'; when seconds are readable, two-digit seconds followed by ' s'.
5 h 11 min 17 s
